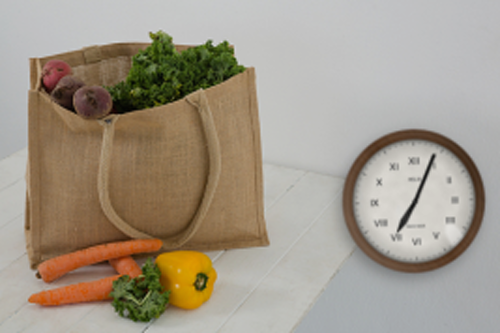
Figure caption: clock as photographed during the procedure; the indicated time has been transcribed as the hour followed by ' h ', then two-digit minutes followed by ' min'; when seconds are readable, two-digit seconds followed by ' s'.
7 h 04 min
